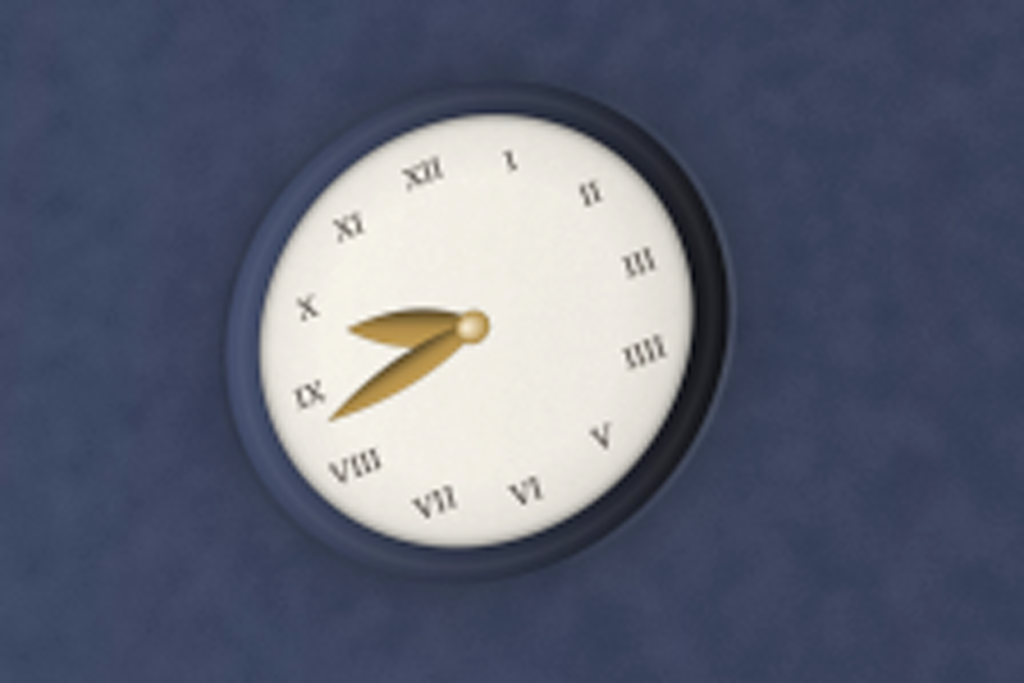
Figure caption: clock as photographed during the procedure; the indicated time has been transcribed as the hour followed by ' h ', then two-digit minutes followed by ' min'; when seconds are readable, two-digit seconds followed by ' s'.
9 h 43 min
